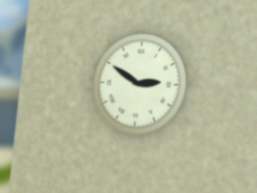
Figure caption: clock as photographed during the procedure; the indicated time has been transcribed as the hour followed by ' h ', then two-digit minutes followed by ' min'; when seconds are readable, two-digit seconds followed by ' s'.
2 h 50 min
